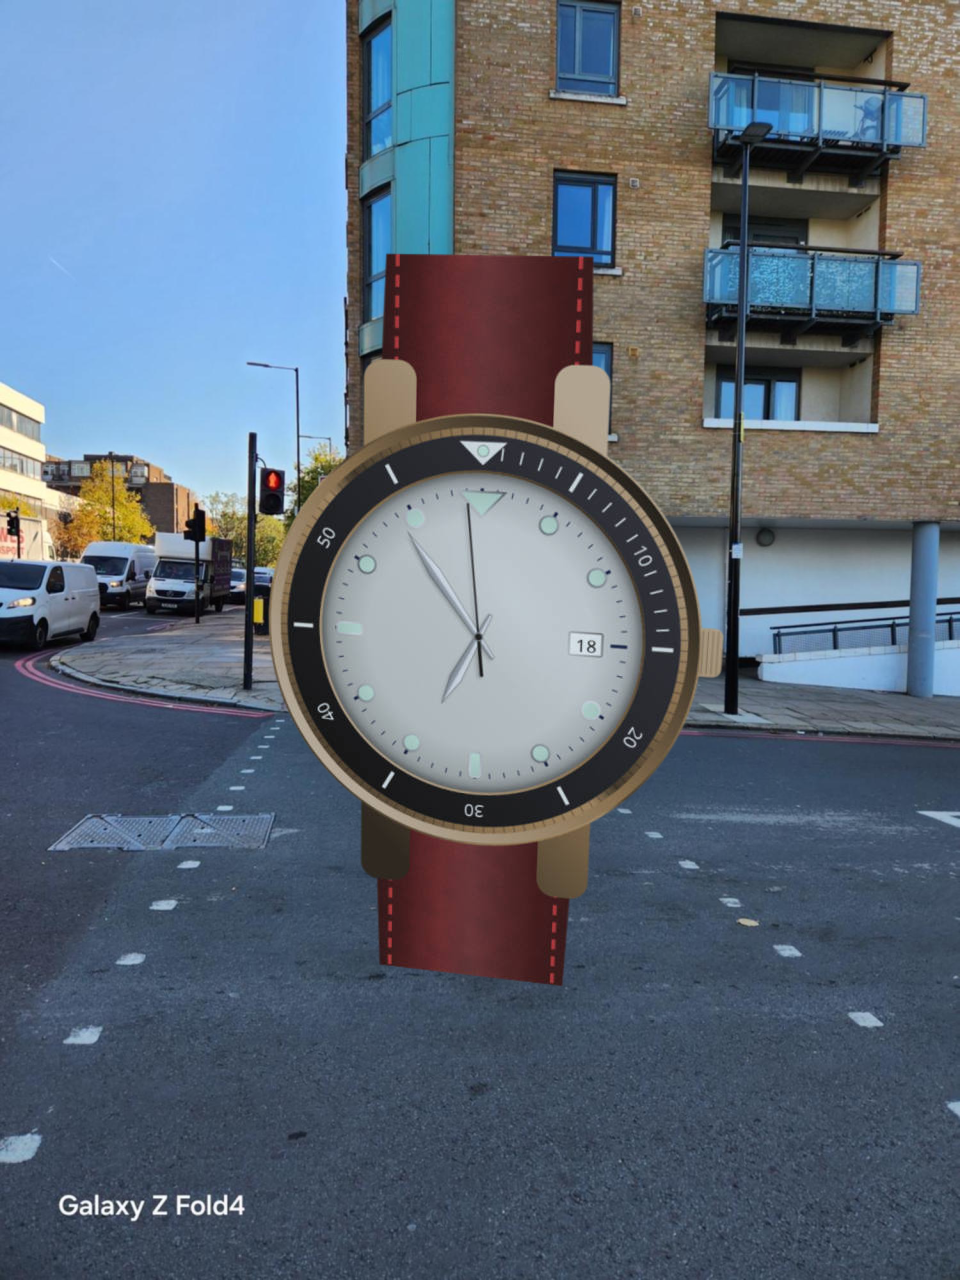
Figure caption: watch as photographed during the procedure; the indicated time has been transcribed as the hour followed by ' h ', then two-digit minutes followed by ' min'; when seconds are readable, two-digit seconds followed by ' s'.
6 h 53 min 59 s
